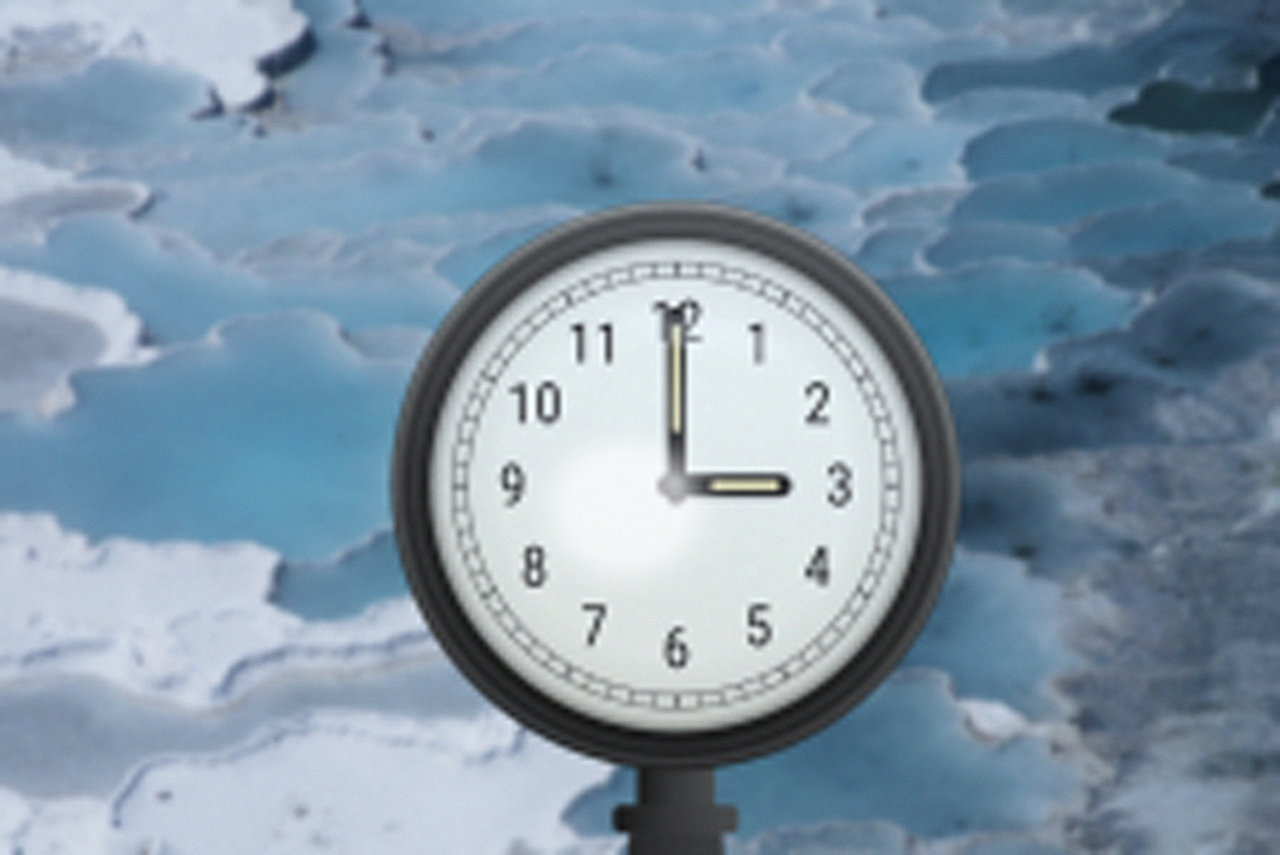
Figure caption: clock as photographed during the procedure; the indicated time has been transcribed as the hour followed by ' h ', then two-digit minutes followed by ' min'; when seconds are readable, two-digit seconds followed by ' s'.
3 h 00 min
